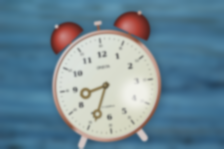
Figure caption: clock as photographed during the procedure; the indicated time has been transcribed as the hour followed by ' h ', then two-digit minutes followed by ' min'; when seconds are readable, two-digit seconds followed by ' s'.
8 h 34 min
